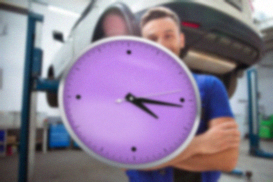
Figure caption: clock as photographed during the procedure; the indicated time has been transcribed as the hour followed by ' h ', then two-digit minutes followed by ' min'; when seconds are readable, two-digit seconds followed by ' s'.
4 h 16 min 13 s
